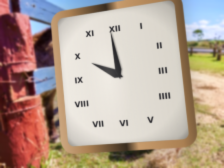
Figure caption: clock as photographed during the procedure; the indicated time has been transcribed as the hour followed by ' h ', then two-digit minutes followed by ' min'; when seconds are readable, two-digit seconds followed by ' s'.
9 h 59 min
